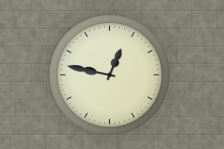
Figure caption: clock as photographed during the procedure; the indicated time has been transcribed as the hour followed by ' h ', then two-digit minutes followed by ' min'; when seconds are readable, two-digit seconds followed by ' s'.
12 h 47 min
